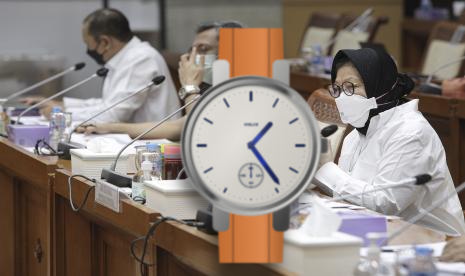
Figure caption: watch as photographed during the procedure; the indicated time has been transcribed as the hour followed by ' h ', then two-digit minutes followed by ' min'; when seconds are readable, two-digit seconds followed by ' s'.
1 h 24 min
